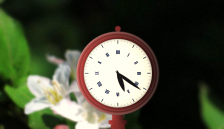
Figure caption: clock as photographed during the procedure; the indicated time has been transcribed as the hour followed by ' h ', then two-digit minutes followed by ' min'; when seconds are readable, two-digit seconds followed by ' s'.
5 h 21 min
